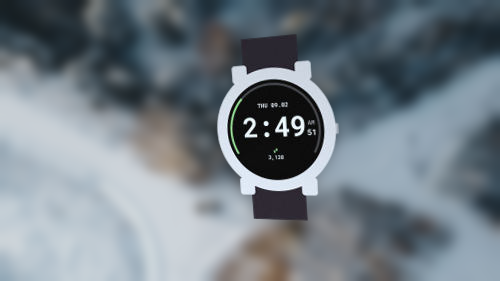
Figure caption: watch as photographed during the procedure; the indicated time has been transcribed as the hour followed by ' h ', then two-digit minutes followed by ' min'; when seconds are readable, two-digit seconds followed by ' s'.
2 h 49 min 51 s
